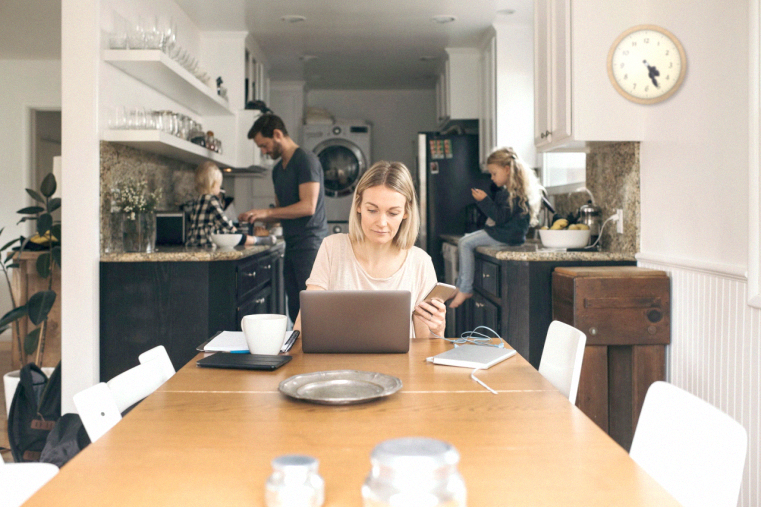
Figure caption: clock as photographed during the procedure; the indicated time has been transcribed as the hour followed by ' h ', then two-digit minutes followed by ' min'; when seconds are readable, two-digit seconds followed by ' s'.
4 h 26 min
